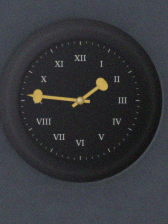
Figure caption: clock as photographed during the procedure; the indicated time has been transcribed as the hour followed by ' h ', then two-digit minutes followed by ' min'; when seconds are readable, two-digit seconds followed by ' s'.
1 h 46 min
